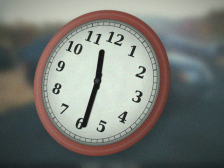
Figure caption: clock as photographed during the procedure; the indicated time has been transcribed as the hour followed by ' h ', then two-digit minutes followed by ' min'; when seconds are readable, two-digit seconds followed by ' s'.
11 h 29 min
